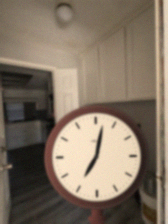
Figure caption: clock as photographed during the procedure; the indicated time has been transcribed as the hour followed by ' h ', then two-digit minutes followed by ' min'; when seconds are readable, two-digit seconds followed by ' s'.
7 h 02 min
